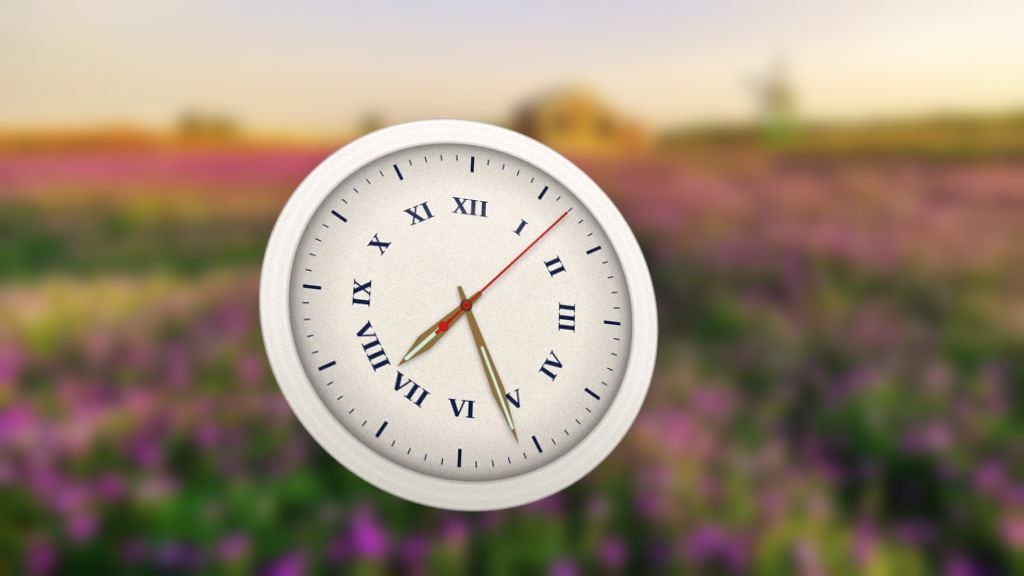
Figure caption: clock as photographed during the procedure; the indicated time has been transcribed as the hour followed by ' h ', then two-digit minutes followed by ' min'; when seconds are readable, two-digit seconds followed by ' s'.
7 h 26 min 07 s
